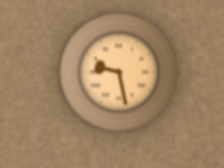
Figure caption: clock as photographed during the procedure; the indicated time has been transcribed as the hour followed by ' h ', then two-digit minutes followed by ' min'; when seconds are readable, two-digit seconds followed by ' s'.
9 h 28 min
